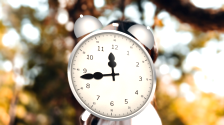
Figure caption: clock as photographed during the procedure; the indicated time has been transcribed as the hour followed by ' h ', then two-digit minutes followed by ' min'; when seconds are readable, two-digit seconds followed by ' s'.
11 h 43 min
